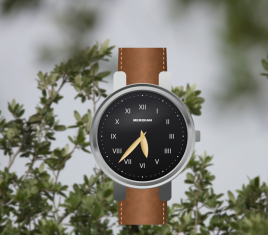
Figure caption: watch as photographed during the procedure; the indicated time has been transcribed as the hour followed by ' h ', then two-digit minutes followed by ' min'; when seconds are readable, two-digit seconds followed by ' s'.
5 h 37 min
